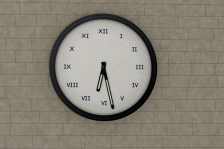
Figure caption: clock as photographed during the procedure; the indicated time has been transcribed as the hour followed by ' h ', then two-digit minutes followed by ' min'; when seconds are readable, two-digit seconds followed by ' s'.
6 h 28 min
